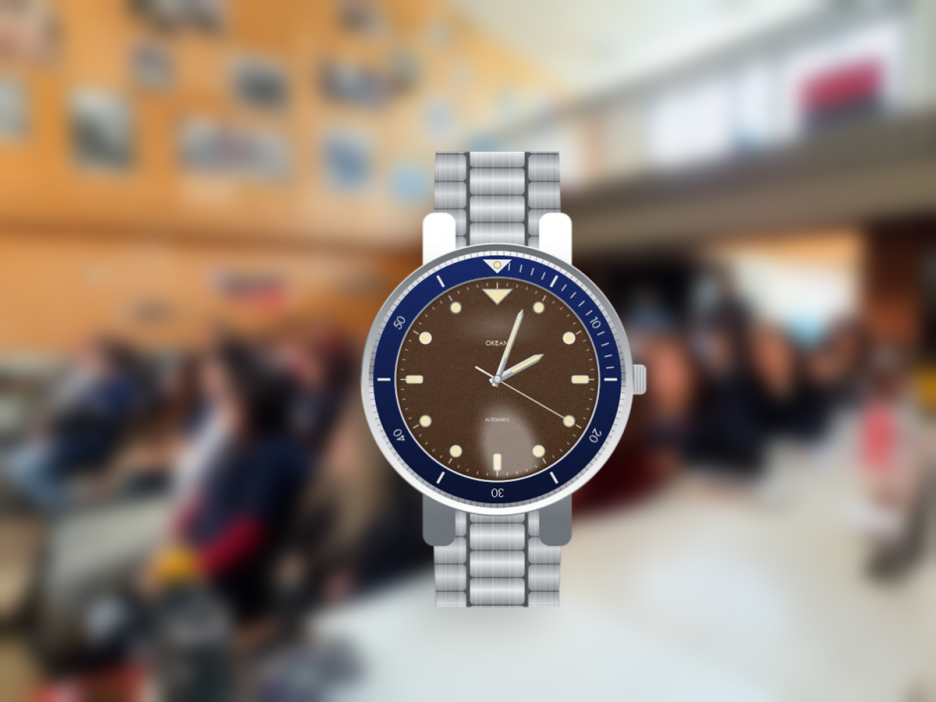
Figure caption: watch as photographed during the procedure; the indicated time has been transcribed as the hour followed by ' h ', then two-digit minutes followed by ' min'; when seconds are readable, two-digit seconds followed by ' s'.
2 h 03 min 20 s
